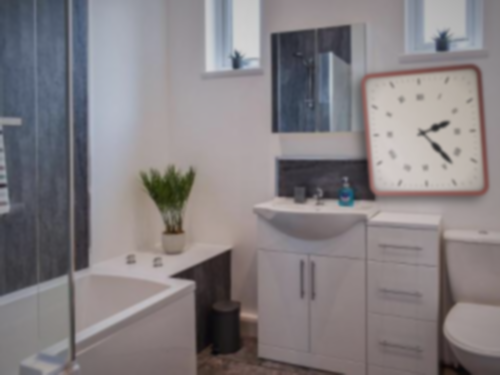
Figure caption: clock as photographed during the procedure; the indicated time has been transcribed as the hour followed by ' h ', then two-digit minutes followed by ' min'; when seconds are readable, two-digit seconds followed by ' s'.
2 h 23 min
